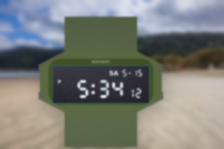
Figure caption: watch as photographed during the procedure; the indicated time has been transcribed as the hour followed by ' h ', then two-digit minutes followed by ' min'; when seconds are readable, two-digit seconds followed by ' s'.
5 h 34 min
